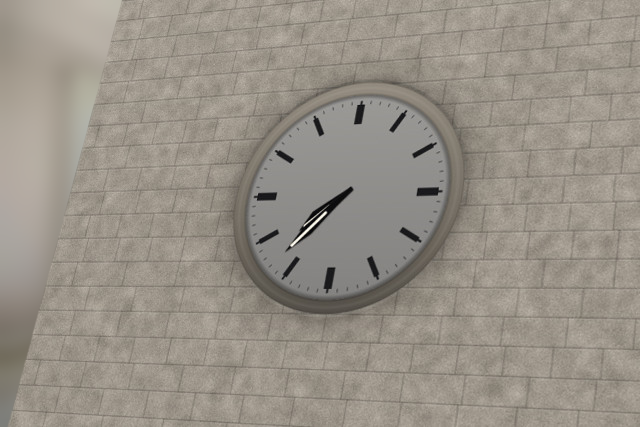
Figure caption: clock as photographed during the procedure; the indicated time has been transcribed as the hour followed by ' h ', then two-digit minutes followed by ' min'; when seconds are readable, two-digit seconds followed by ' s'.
7 h 37 min
